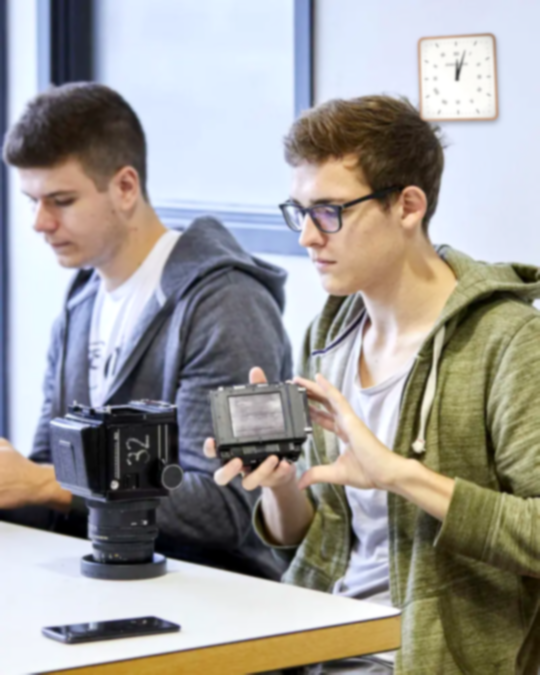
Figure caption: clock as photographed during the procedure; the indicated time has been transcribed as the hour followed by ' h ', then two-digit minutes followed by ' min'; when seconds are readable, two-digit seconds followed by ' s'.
12 h 03 min
